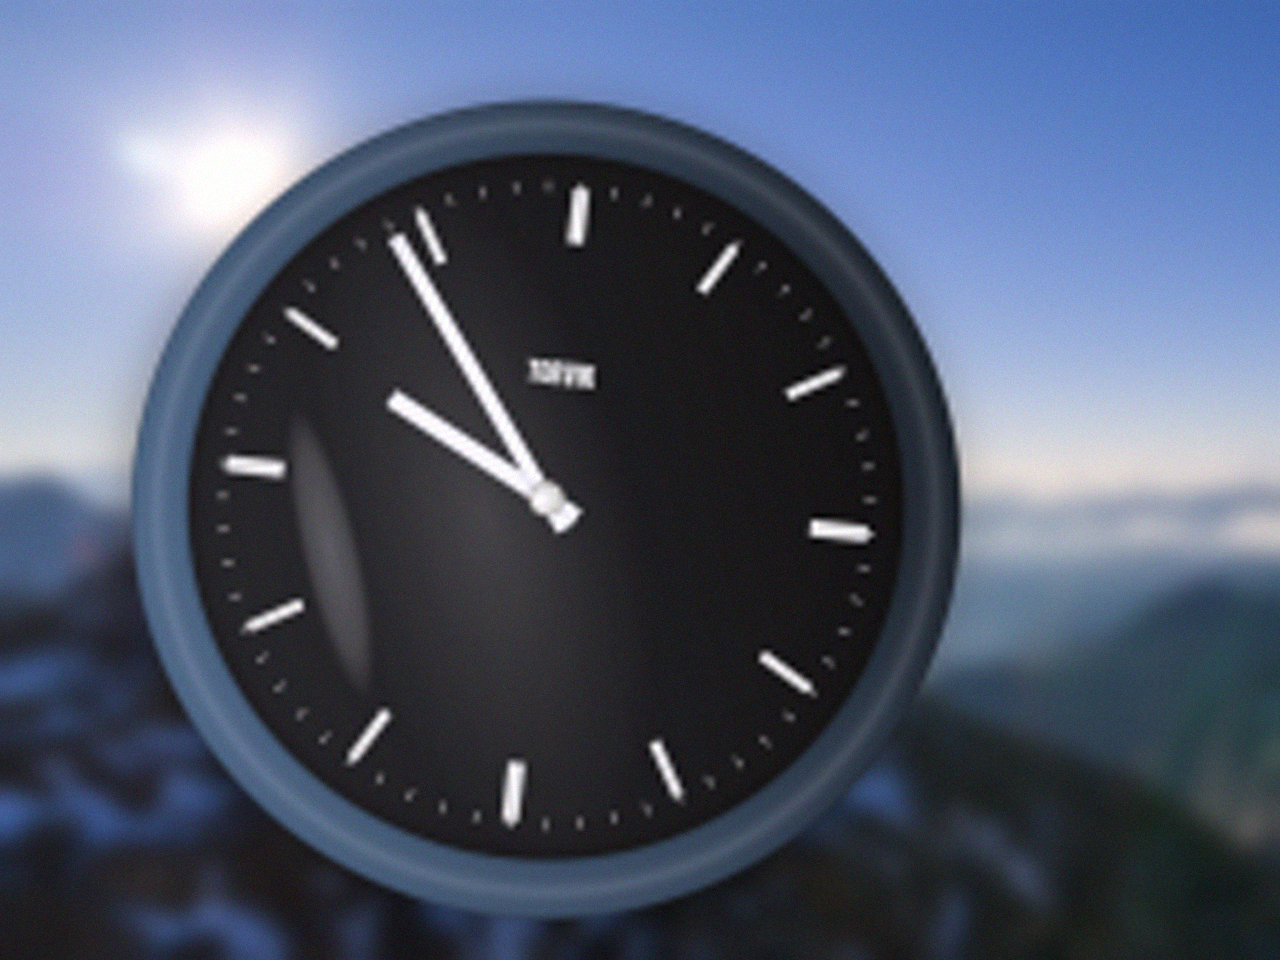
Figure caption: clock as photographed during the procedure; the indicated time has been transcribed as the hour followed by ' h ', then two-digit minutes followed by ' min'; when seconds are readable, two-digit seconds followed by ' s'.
9 h 54 min
